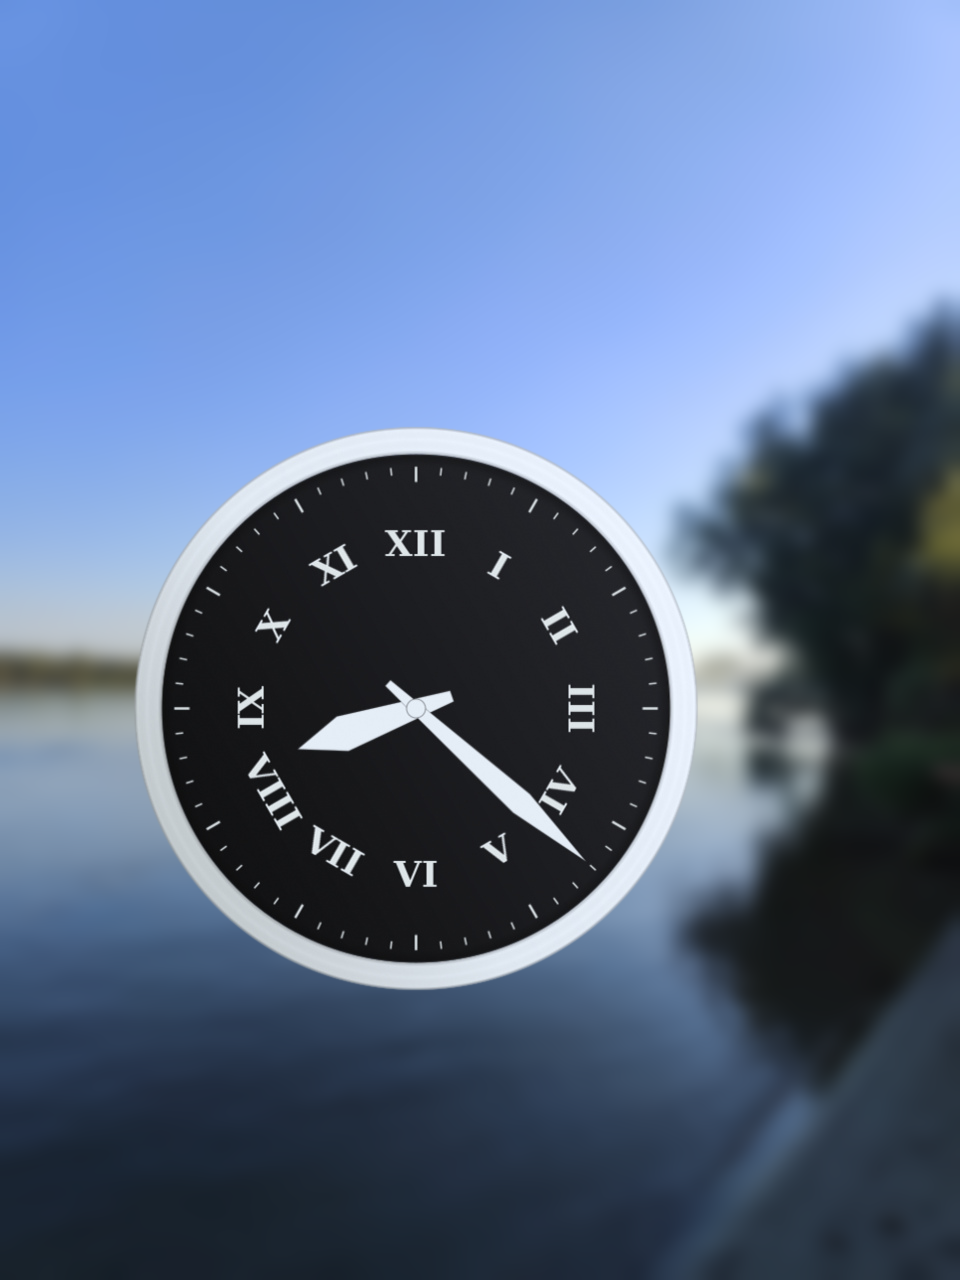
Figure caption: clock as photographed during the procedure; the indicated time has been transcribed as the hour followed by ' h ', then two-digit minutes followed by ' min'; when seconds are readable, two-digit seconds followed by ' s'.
8 h 22 min
